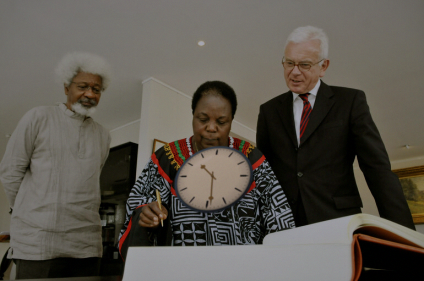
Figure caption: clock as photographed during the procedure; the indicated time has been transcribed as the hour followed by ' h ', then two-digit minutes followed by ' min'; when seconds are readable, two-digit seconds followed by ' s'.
10 h 29 min
